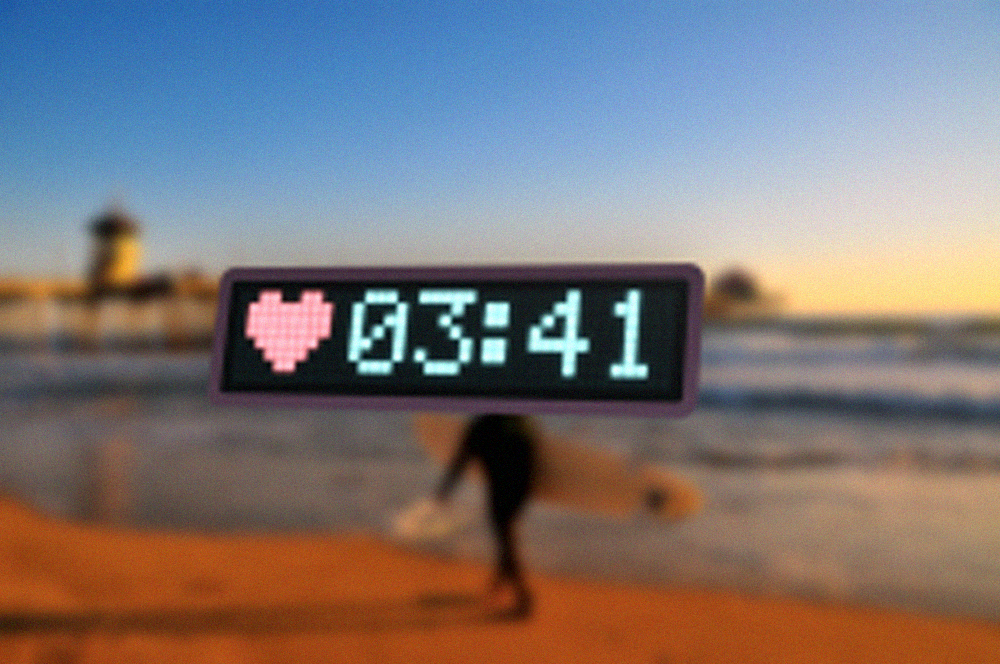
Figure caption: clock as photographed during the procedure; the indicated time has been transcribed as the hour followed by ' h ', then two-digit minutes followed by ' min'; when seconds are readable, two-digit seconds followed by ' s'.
3 h 41 min
